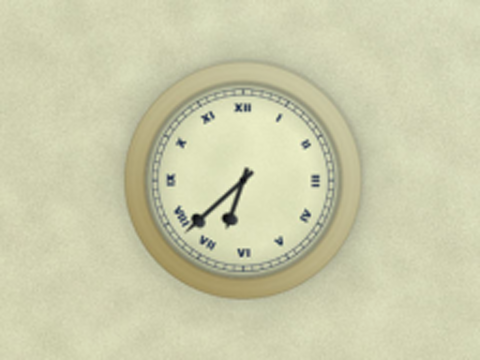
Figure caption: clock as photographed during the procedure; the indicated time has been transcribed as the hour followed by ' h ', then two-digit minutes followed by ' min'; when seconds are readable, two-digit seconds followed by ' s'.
6 h 38 min
